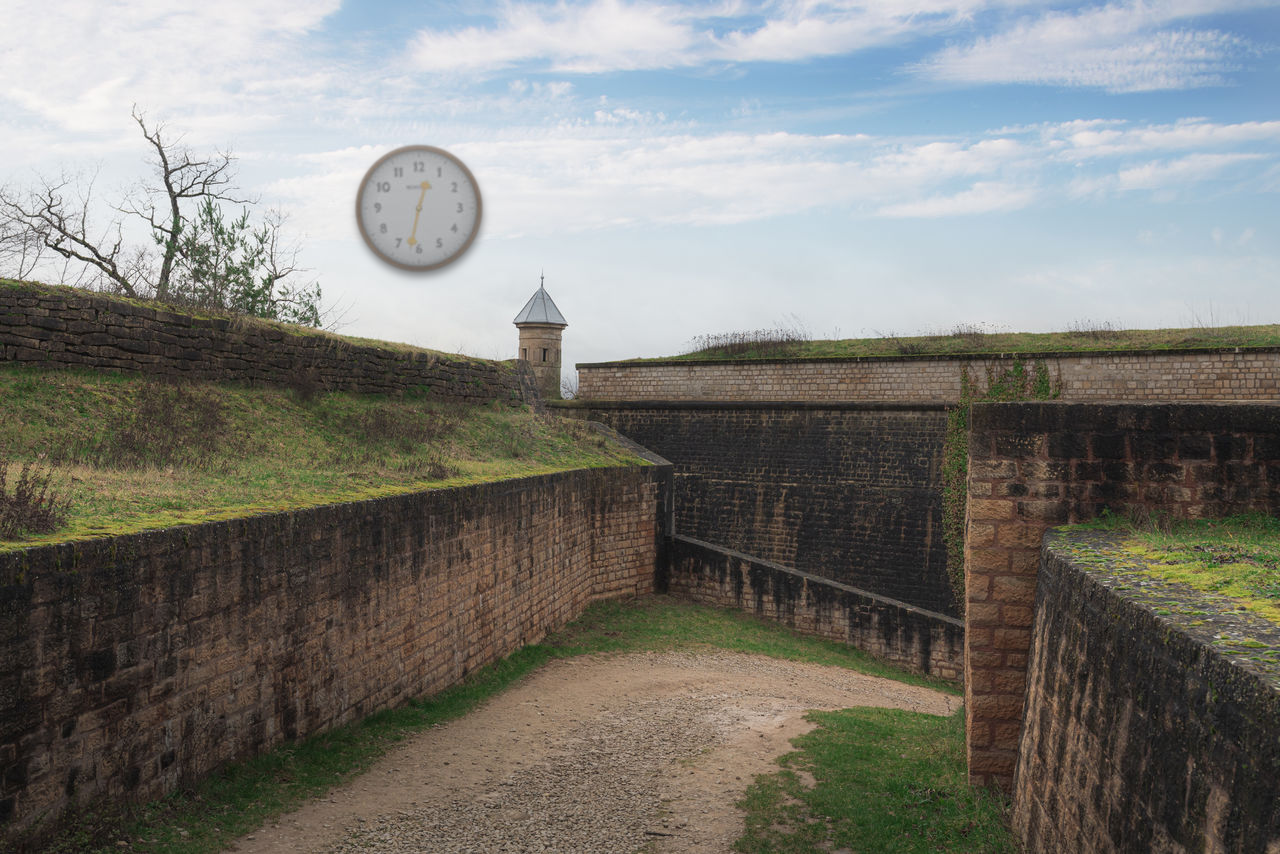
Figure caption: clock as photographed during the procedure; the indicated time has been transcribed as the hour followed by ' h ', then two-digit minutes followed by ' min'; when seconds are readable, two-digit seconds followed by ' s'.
12 h 32 min
